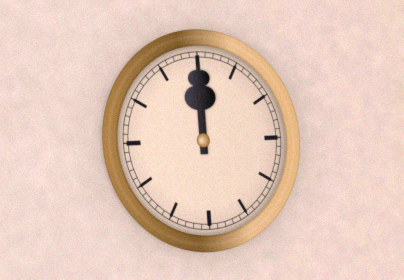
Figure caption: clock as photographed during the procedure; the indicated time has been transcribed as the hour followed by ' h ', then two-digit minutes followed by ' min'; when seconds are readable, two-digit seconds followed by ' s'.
12 h 00 min
